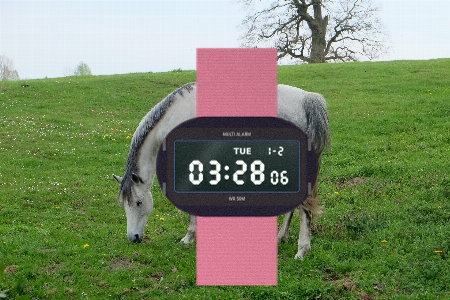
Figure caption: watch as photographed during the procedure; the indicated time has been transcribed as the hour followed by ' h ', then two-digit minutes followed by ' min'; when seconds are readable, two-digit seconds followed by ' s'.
3 h 28 min 06 s
